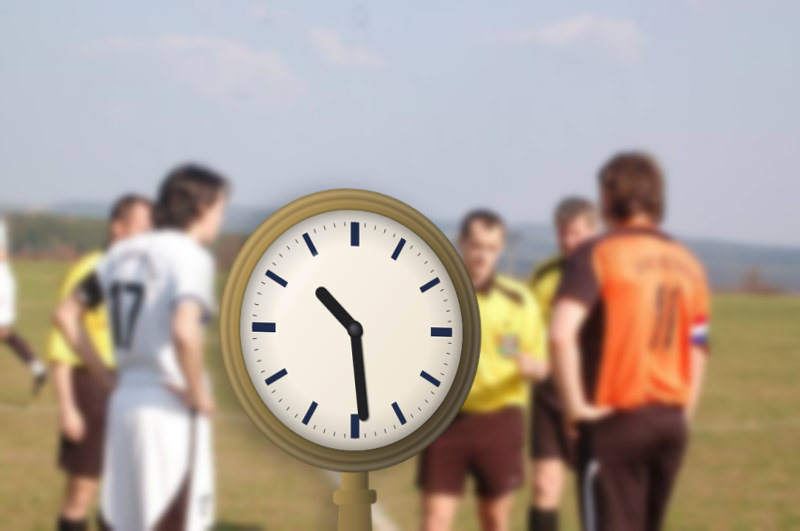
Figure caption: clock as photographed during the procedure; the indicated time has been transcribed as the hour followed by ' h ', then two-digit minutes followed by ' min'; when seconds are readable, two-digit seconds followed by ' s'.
10 h 29 min
